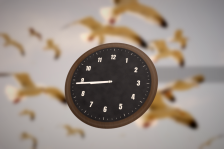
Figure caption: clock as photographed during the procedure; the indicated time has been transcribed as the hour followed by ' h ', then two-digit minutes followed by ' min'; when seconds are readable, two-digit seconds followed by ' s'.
8 h 44 min
